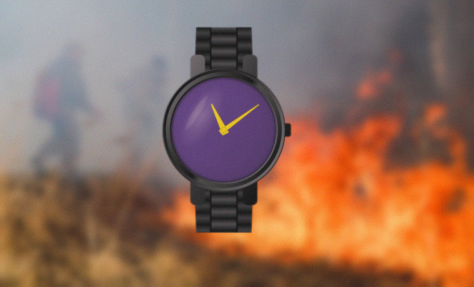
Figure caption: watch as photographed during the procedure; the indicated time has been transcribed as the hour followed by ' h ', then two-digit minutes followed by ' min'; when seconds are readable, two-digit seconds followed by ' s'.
11 h 09 min
